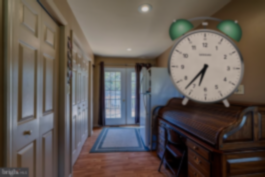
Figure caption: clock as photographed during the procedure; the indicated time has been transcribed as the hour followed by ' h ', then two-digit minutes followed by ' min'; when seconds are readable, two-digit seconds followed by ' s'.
6 h 37 min
